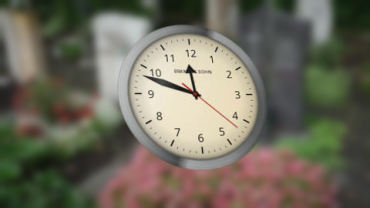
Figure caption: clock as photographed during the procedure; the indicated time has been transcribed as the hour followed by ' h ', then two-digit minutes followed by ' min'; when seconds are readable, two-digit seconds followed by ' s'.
11 h 48 min 22 s
